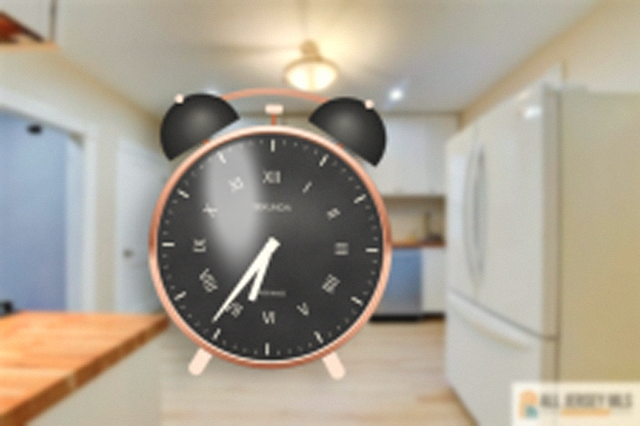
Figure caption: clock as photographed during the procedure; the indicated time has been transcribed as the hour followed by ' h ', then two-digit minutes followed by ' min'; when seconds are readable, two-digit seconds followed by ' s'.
6 h 36 min
